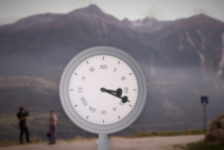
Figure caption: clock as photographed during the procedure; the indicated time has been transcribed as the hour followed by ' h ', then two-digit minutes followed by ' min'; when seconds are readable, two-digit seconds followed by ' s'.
3 h 19 min
